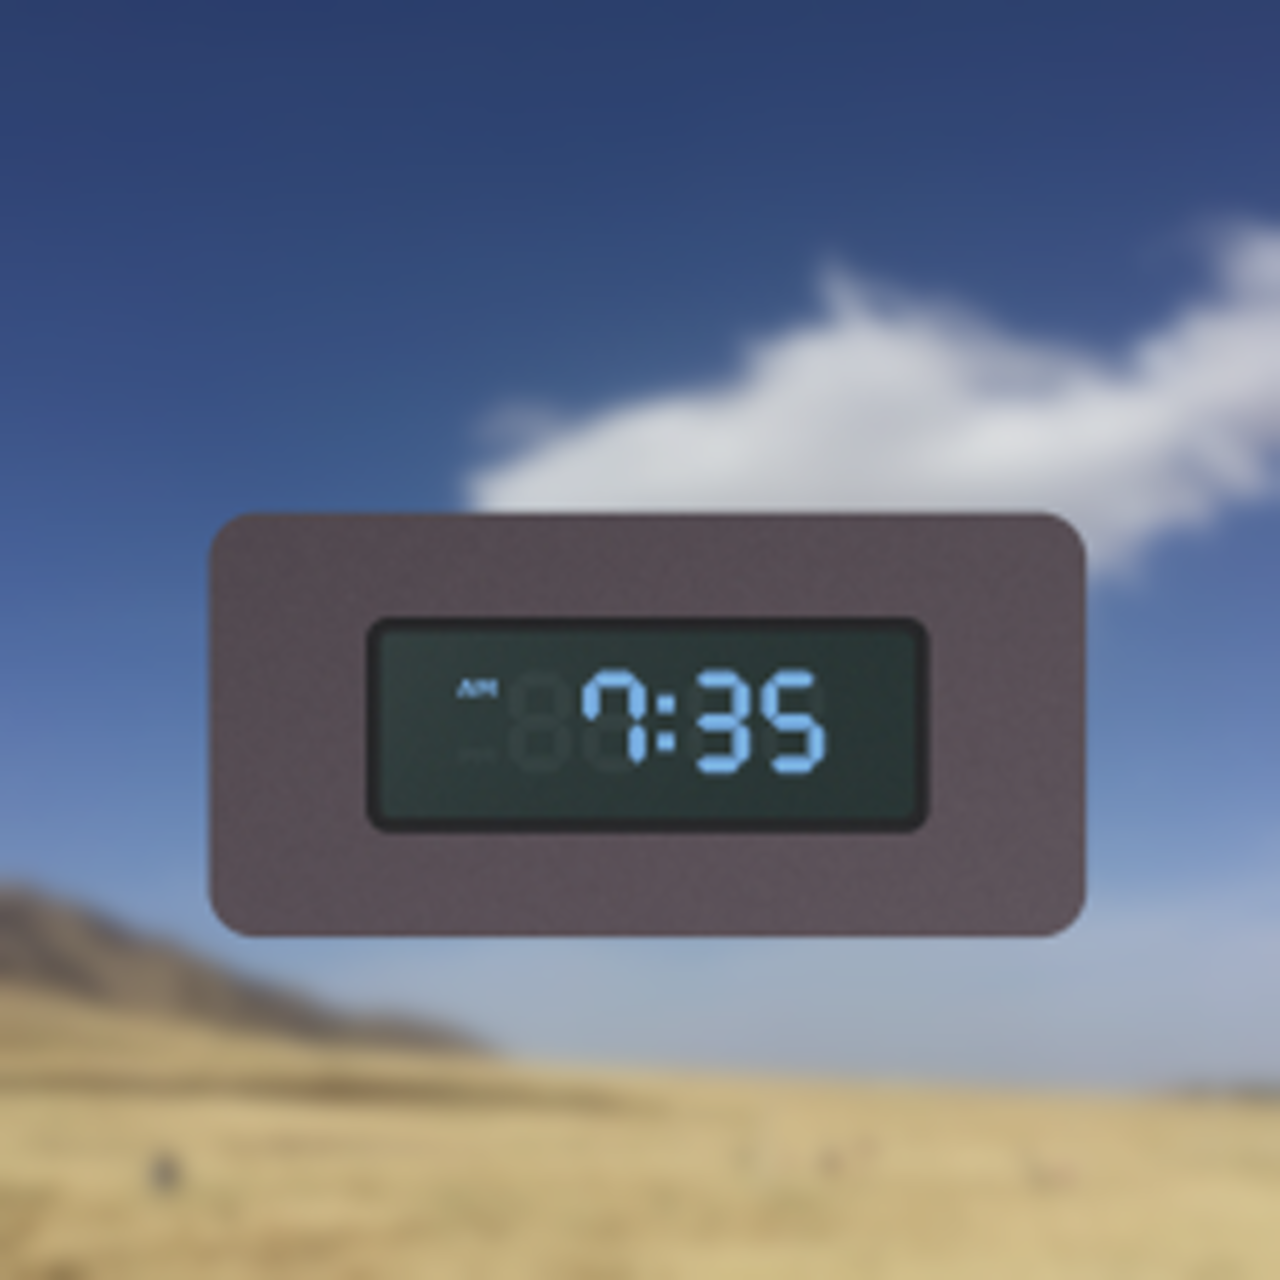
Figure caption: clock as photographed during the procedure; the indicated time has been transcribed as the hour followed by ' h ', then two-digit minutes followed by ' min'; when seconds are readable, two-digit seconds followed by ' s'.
7 h 35 min
